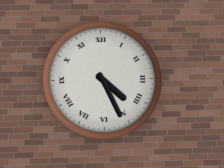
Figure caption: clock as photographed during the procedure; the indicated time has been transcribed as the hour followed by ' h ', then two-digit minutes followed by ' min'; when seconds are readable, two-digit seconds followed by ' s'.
4 h 26 min
